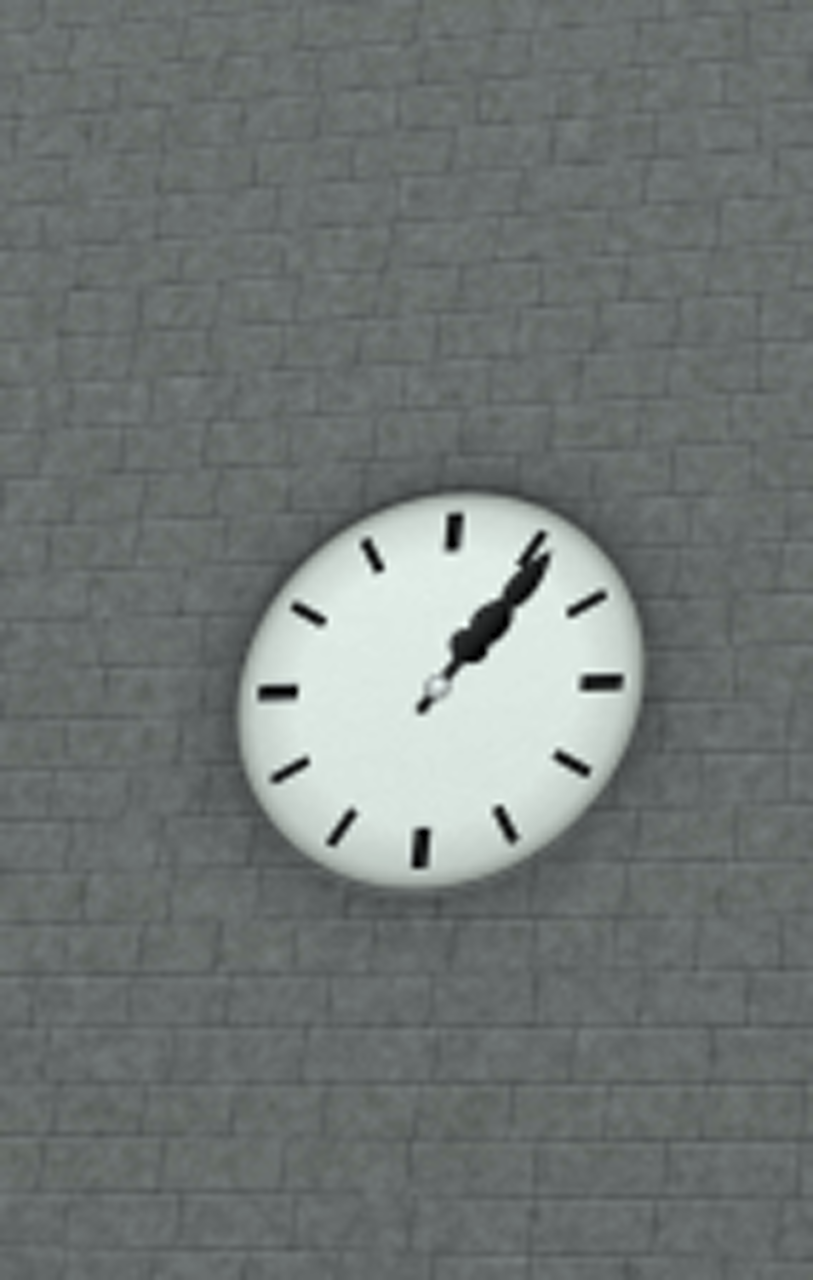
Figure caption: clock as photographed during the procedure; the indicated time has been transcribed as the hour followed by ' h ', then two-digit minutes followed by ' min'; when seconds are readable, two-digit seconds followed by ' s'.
1 h 06 min
